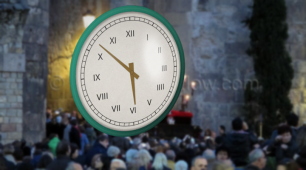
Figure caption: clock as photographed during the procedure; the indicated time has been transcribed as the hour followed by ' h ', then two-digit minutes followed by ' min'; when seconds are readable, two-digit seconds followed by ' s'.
5 h 52 min
